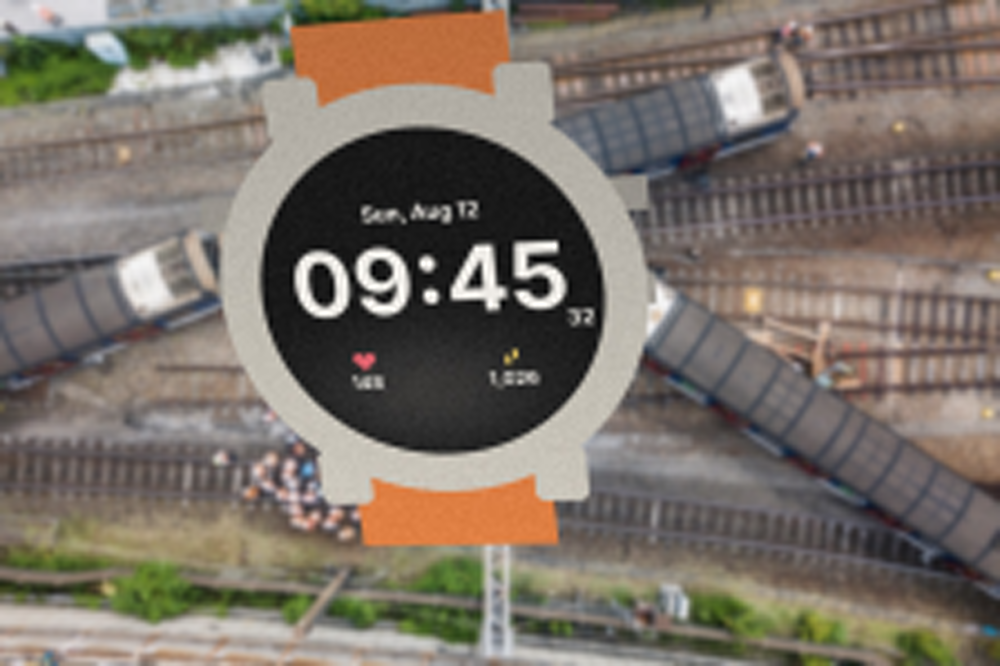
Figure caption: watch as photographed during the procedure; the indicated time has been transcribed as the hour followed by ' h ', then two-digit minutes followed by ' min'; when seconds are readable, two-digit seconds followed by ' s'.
9 h 45 min
